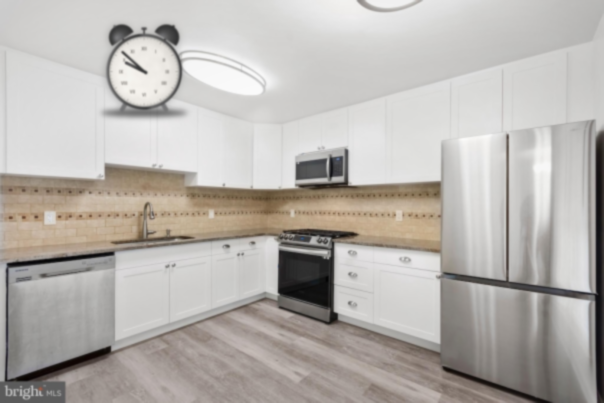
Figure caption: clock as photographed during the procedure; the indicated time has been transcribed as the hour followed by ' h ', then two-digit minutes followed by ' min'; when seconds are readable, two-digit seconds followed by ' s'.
9 h 52 min
